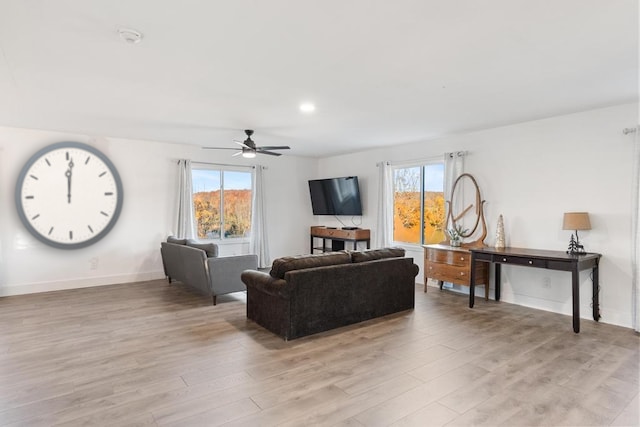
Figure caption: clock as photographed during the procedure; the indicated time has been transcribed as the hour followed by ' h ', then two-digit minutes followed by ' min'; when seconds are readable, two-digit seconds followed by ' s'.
12 h 01 min
